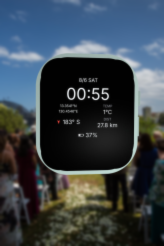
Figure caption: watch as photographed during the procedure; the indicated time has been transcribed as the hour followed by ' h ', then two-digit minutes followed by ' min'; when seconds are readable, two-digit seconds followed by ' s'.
0 h 55 min
